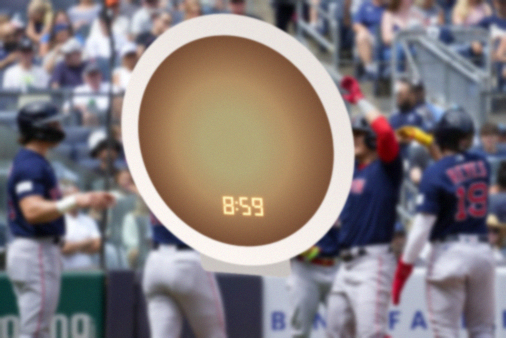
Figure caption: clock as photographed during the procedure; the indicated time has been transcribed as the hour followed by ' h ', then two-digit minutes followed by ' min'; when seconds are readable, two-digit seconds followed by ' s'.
8 h 59 min
